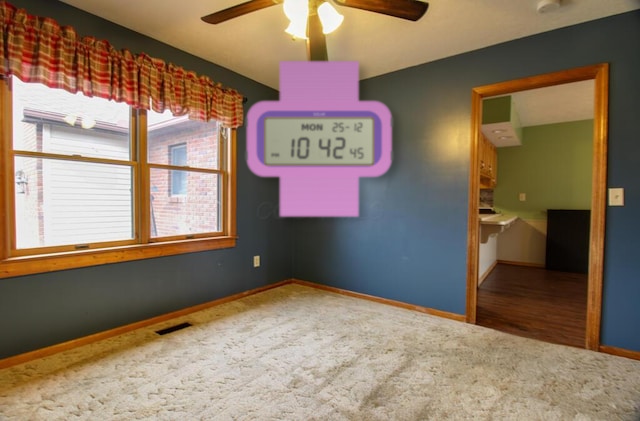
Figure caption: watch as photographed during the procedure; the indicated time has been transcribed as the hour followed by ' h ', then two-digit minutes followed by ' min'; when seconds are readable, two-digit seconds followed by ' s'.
10 h 42 min 45 s
